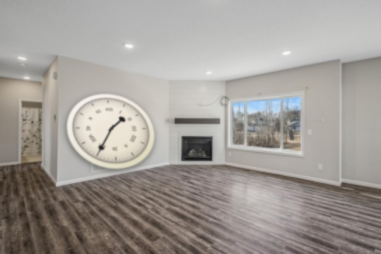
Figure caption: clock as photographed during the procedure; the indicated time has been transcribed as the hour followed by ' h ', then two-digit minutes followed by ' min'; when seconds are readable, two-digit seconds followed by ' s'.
1 h 35 min
